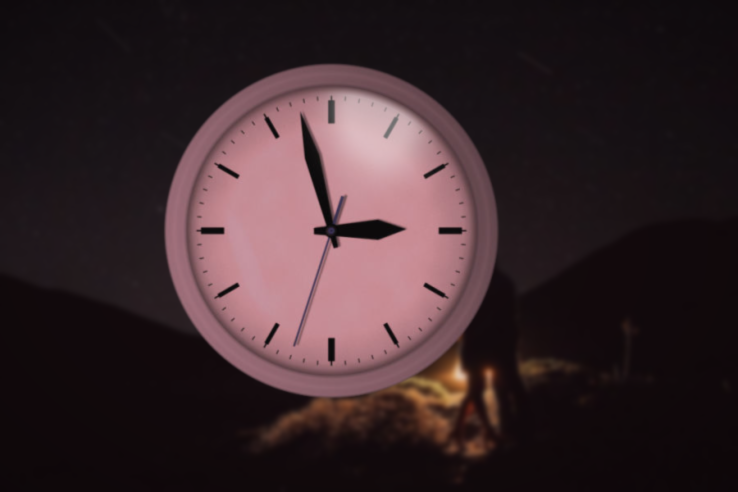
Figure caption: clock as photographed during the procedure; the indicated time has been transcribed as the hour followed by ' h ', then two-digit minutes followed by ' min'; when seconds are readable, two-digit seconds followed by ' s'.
2 h 57 min 33 s
